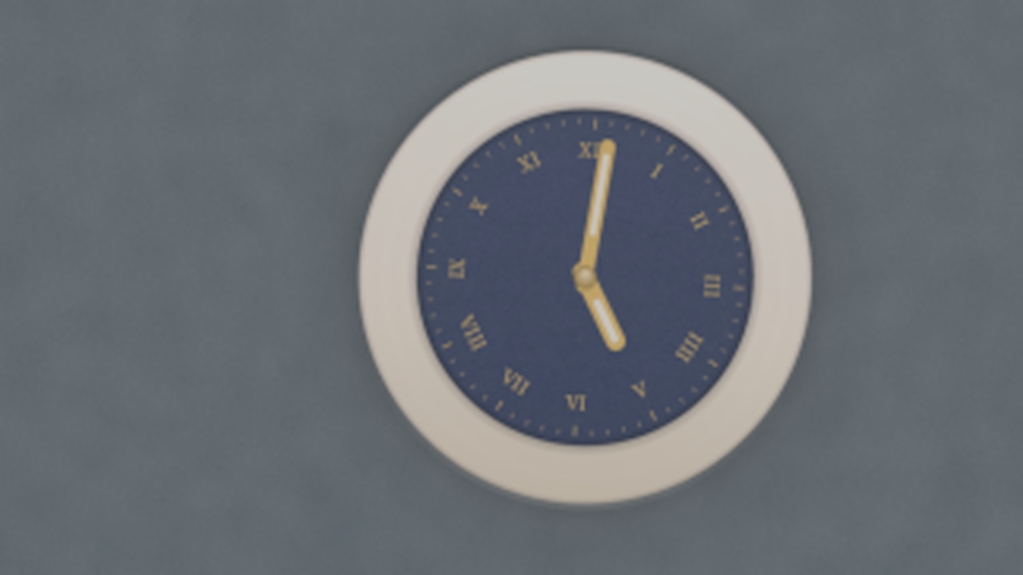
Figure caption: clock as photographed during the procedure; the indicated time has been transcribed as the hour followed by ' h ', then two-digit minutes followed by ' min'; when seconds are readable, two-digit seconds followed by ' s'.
5 h 01 min
